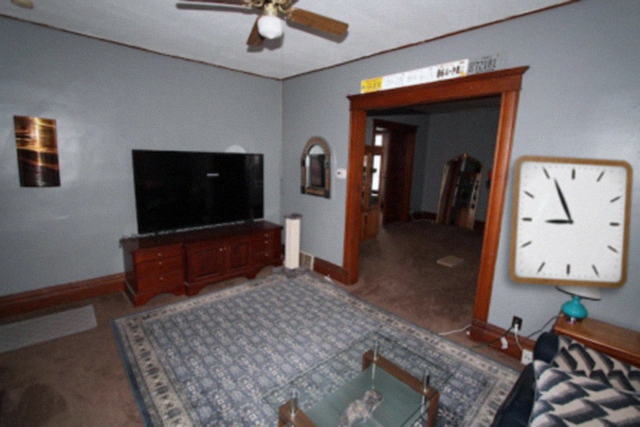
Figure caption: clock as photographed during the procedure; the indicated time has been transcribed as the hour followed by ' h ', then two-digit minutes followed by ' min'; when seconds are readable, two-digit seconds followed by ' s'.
8 h 56 min
